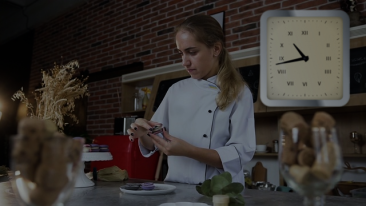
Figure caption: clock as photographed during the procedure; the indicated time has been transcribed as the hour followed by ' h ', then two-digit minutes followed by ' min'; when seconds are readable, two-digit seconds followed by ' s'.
10 h 43 min
